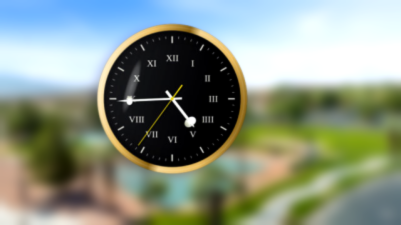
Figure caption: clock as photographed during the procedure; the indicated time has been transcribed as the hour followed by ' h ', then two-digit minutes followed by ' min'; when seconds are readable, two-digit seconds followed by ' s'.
4 h 44 min 36 s
